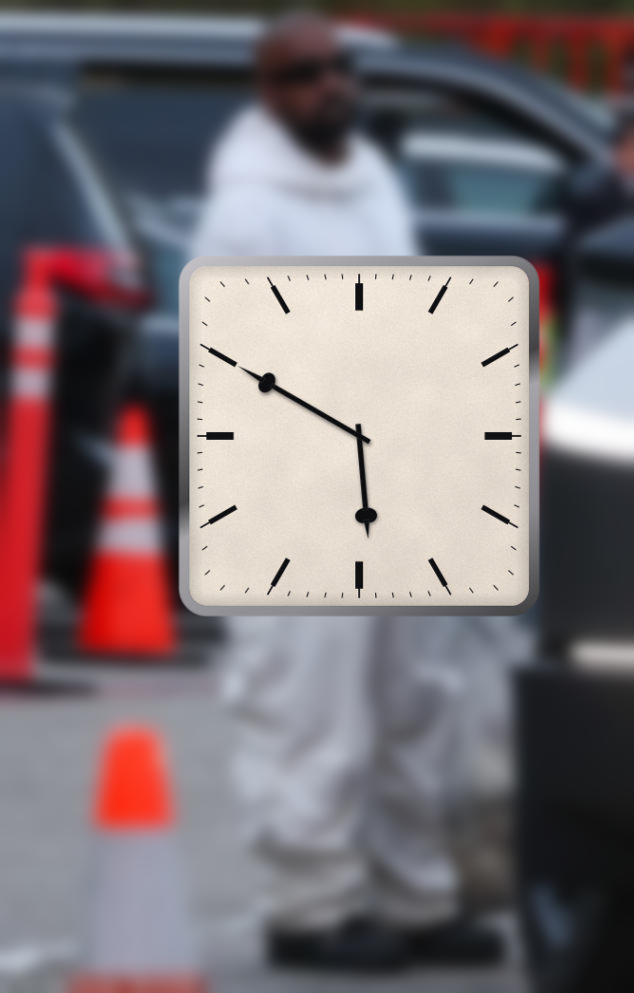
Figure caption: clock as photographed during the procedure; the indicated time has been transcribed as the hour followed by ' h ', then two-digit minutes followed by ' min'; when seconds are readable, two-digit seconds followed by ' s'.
5 h 50 min
